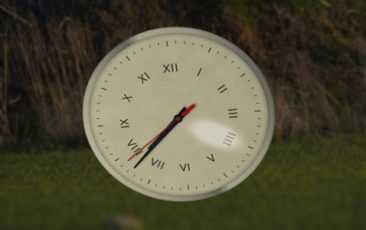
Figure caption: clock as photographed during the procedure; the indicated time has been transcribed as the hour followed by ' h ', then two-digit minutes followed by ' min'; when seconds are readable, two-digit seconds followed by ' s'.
7 h 37 min 39 s
